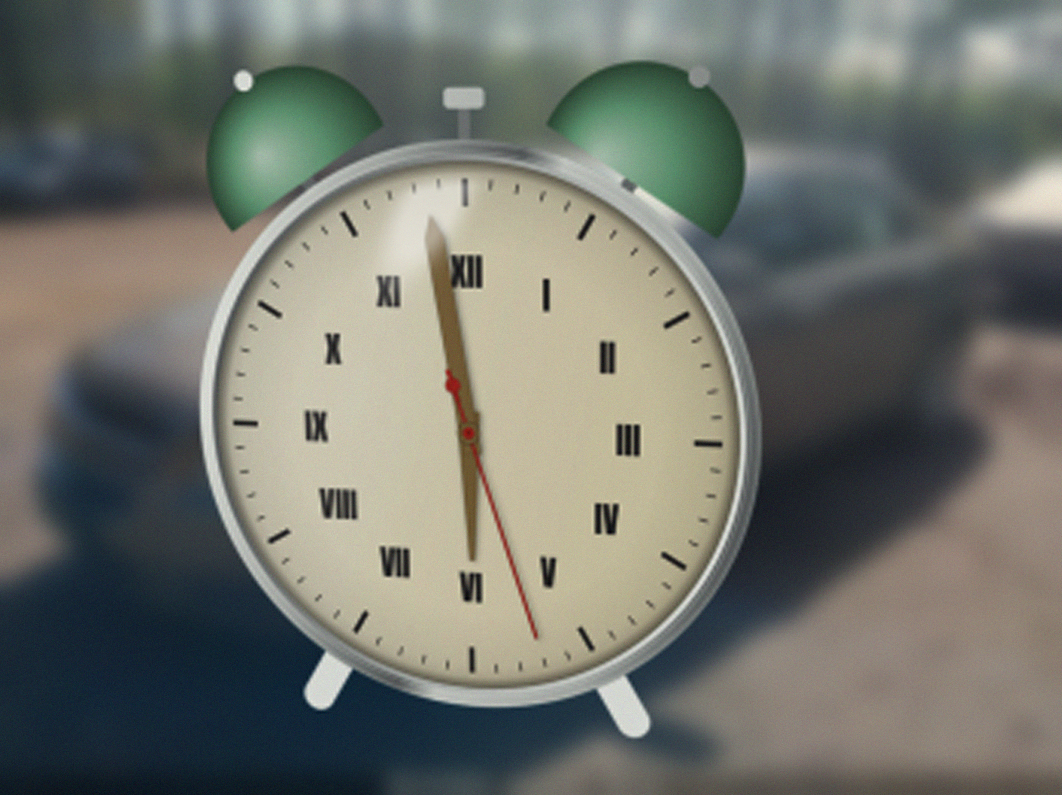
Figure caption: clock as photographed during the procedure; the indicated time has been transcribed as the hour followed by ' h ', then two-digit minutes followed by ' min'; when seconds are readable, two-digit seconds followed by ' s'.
5 h 58 min 27 s
